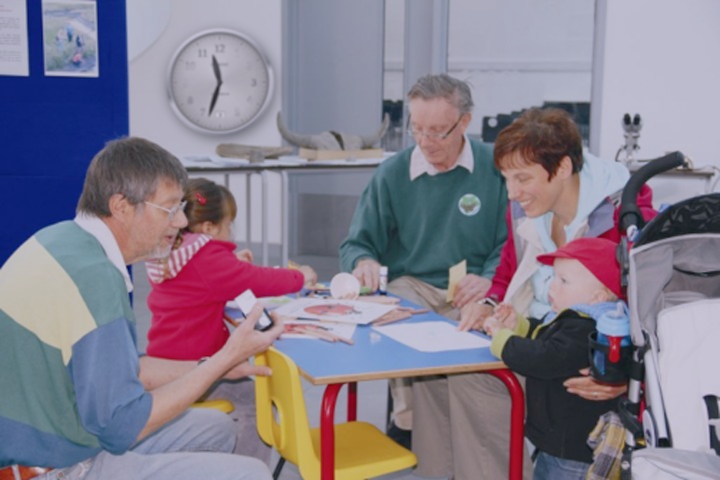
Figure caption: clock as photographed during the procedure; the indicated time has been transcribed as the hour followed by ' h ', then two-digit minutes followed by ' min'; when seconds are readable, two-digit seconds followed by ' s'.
11 h 33 min
